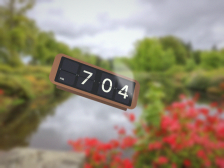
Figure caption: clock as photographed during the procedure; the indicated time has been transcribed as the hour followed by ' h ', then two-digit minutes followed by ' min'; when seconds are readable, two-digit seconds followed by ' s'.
7 h 04 min
